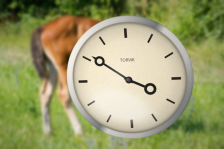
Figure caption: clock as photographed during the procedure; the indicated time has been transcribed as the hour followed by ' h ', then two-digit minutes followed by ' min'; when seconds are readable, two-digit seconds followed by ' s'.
3 h 51 min
